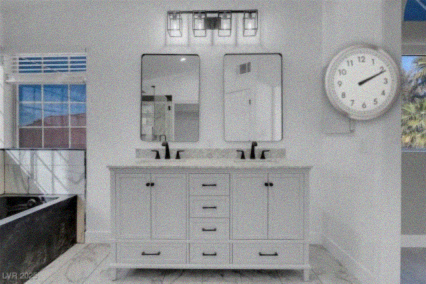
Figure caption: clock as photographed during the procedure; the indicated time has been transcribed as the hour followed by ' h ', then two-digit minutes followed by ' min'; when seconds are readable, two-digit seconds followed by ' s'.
2 h 11 min
